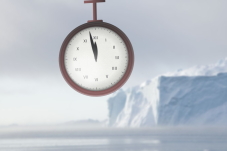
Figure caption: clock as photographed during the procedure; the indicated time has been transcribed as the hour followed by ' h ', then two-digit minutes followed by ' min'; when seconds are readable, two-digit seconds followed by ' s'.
11 h 58 min
